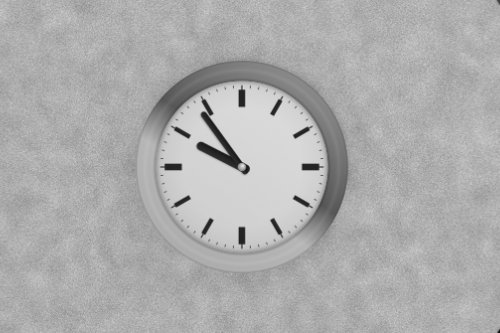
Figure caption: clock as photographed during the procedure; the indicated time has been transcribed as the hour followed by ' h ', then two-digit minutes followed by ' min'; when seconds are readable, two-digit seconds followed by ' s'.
9 h 54 min
